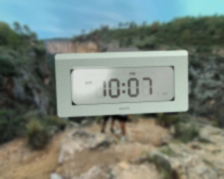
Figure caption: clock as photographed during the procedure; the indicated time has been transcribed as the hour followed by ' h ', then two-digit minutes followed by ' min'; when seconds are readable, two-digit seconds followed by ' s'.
10 h 07 min
